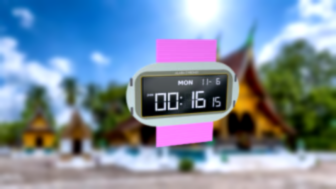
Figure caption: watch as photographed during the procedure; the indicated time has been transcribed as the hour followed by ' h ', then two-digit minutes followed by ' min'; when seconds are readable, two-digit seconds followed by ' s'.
0 h 16 min 15 s
